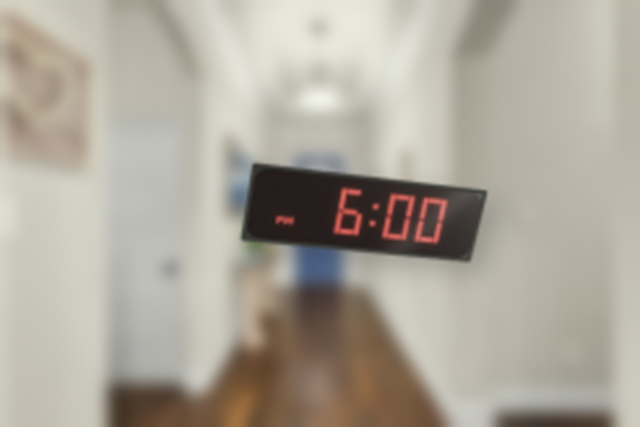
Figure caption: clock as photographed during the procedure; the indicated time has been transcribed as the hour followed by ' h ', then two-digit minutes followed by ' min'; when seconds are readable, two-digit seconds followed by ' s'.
6 h 00 min
